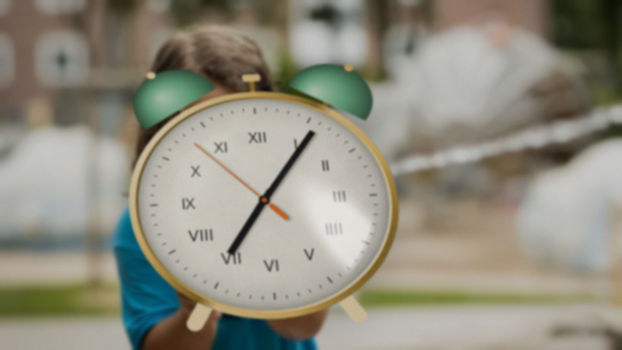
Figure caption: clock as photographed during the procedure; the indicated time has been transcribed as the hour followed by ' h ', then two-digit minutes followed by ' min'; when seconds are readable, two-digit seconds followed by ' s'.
7 h 05 min 53 s
